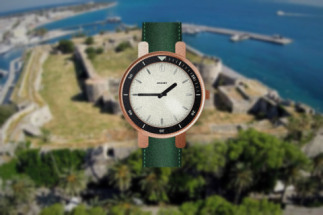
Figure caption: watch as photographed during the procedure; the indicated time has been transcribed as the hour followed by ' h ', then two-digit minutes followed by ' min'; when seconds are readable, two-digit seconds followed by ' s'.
1 h 45 min
